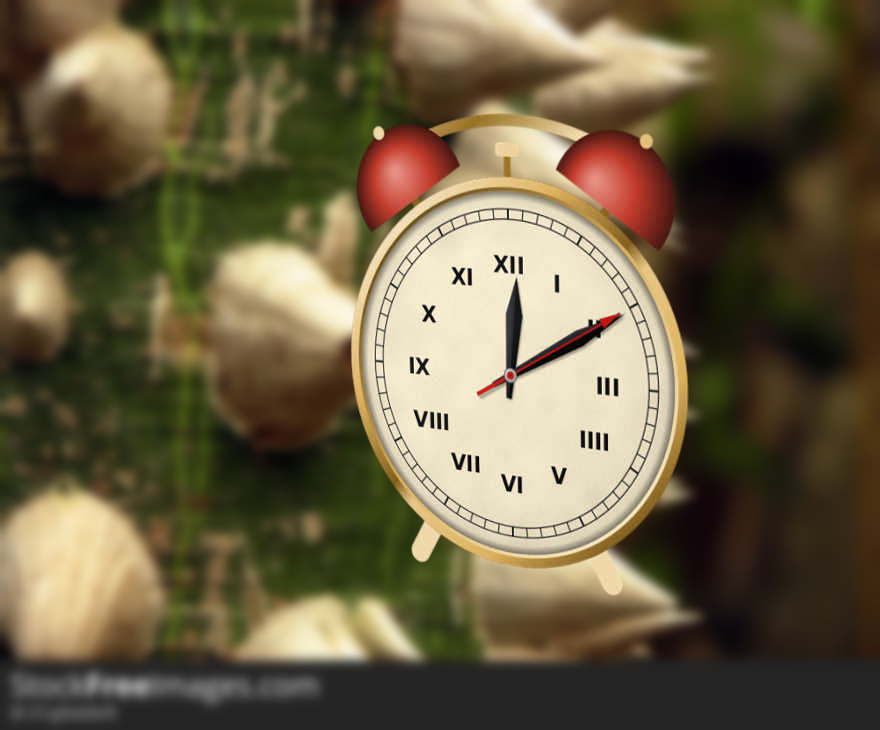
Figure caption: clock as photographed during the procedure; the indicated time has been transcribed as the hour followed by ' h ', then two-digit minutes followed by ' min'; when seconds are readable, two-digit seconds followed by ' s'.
12 h 10 min 10 s
